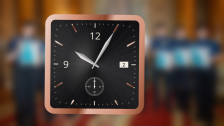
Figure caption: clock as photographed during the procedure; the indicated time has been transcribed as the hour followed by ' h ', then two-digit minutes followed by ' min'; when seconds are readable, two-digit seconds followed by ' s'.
10 h 05 min
